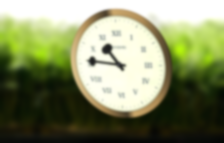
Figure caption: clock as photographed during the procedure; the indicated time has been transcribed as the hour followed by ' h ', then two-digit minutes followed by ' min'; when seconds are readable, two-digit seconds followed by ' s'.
10 h 46 min
